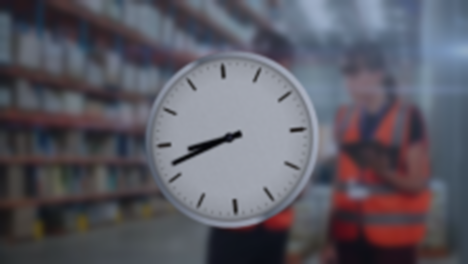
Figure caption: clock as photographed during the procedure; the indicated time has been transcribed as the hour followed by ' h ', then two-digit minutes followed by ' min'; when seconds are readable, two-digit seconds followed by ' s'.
8 h 42 min
